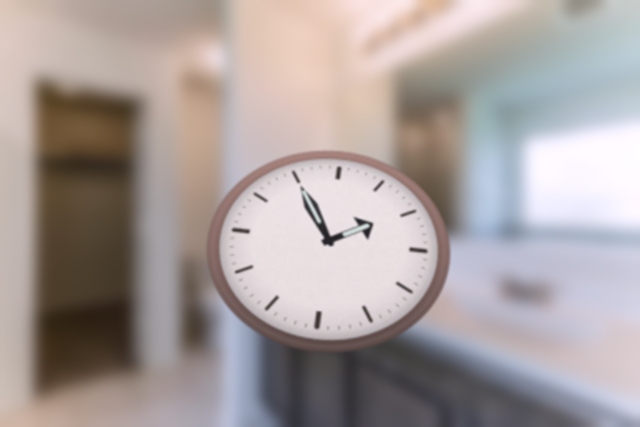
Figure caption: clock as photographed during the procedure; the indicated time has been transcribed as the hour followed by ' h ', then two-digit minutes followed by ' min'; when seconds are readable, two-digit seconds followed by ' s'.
1 h 55 min
